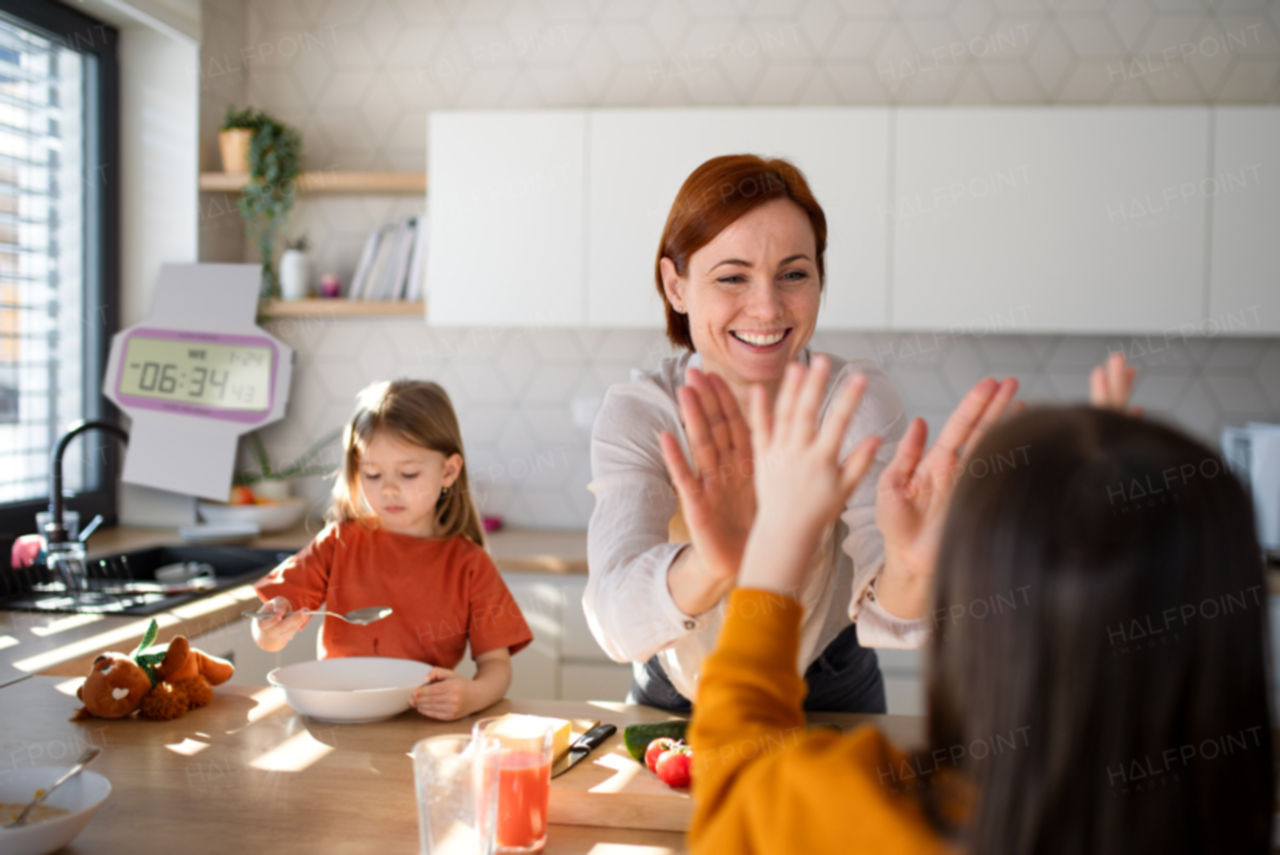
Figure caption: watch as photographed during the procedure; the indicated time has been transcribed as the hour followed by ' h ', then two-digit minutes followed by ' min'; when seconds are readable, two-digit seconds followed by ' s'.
6 h 34 min
